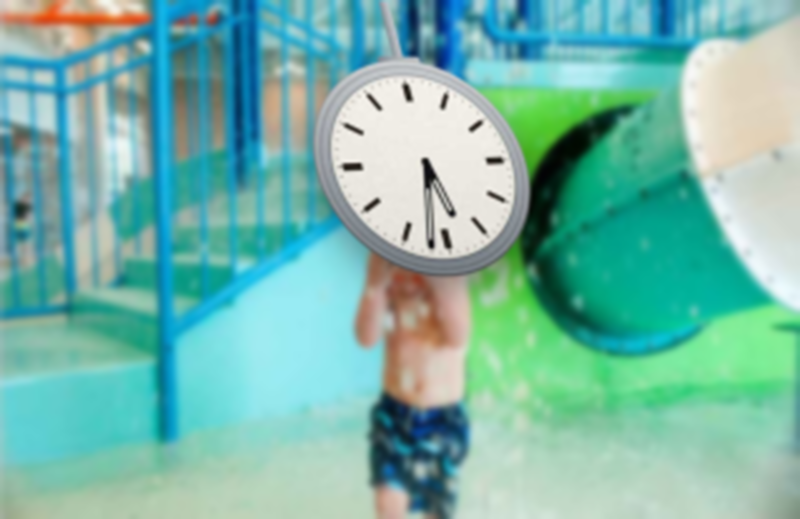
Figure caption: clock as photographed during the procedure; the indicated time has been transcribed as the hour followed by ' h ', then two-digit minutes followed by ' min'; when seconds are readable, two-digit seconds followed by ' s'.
5 h 32 min
